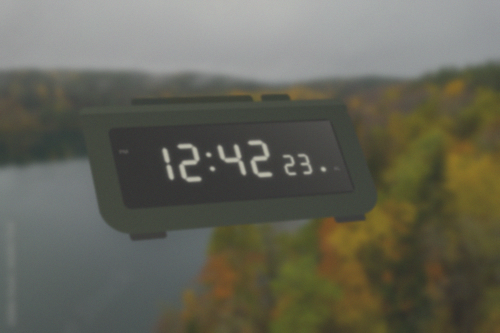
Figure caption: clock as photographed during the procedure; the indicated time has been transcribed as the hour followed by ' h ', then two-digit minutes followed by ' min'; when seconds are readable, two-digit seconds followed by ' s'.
12 h 42 min 23 s
